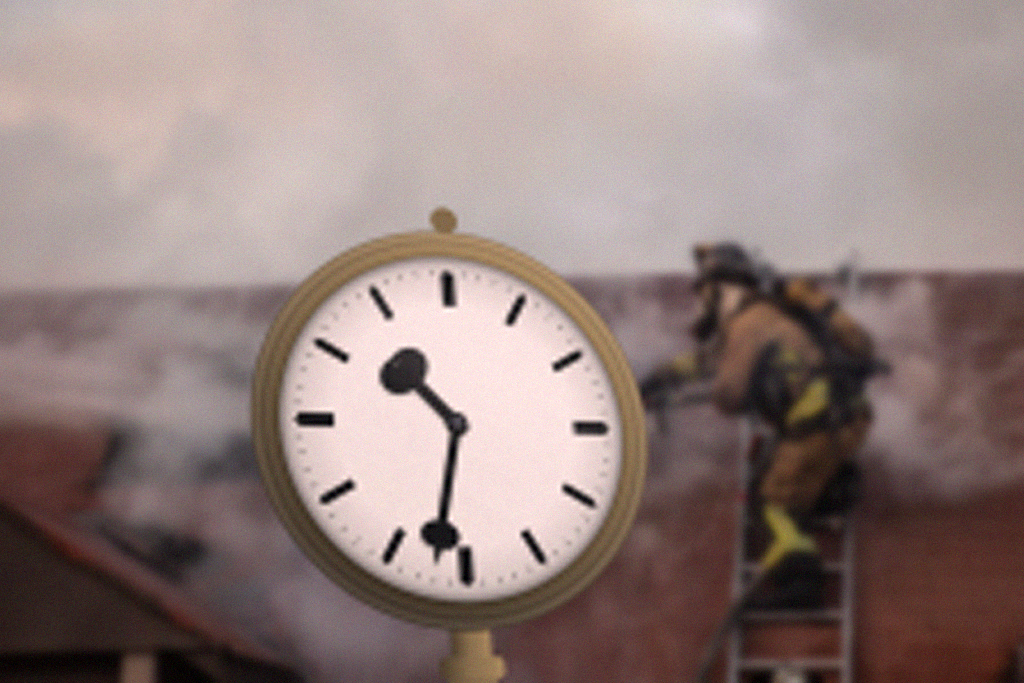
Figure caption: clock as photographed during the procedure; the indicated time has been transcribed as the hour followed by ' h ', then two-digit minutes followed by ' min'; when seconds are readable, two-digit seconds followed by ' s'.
10 h 32 min
